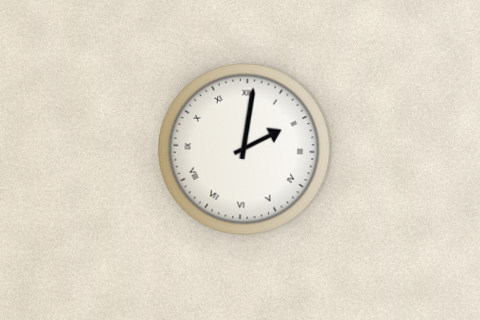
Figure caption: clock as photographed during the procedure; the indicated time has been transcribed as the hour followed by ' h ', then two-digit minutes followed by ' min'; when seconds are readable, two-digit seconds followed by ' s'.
2 h 01 min
